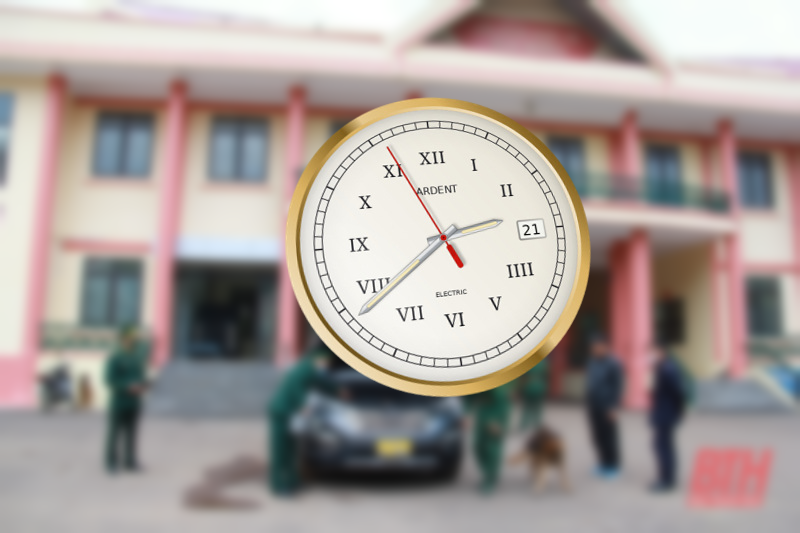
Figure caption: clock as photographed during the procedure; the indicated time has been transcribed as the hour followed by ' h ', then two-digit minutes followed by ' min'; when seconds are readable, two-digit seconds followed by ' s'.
2 h 38 min 56 s
